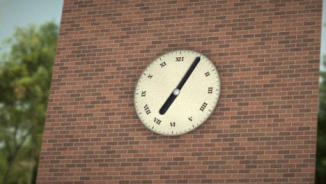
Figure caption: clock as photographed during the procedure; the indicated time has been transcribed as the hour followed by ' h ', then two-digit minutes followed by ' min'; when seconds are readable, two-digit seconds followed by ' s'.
7 h 05 min
